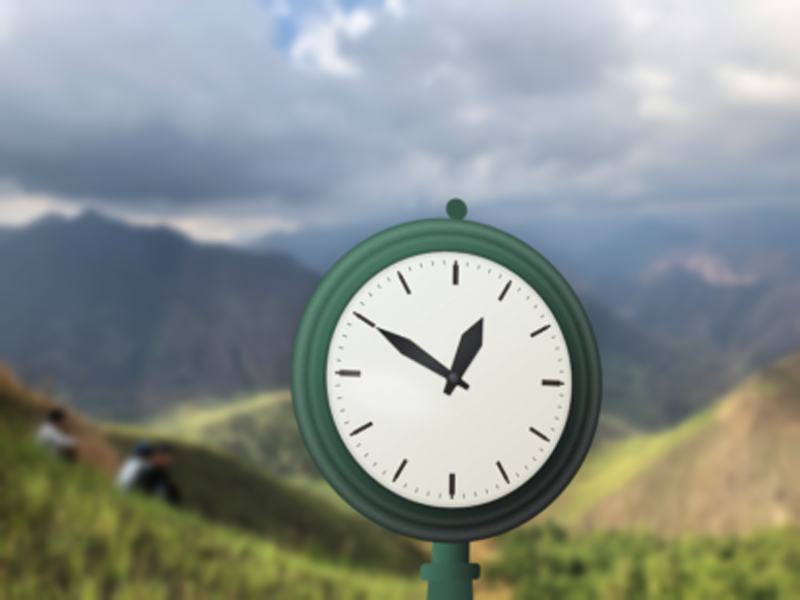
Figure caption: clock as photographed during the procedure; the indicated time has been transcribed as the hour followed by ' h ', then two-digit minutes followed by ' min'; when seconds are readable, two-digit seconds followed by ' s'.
12 h 50 min
